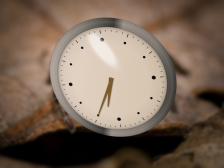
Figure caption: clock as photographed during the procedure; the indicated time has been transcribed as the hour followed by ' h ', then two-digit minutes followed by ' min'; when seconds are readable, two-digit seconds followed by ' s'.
6 h 35 min
